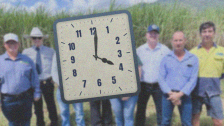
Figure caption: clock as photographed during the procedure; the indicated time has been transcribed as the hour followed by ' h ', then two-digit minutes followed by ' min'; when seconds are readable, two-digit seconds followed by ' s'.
4 h 01 min
